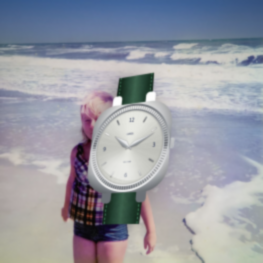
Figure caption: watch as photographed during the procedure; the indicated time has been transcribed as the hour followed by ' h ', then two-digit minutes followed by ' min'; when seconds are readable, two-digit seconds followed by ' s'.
10 h 11 min
